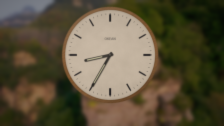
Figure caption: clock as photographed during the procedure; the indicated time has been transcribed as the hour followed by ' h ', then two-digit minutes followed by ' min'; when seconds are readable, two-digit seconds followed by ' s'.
8 h 35 min
